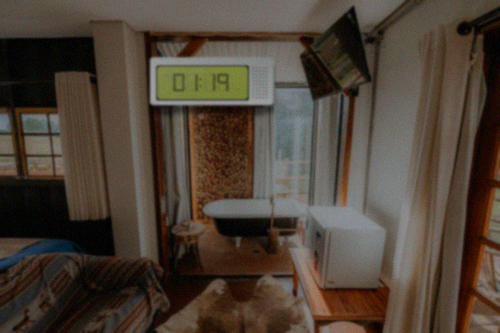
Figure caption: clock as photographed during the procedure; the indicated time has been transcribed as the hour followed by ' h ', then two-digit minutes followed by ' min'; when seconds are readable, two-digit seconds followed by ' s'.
1 h 19 min
